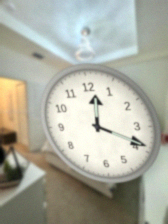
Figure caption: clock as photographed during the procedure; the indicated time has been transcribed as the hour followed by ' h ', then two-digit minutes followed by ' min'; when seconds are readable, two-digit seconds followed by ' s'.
12 h 19 min
